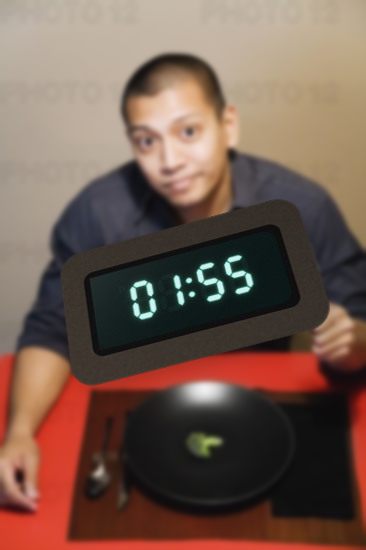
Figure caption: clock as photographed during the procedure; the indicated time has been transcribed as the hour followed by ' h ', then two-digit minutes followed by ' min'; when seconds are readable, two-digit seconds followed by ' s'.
1 h 55 min
